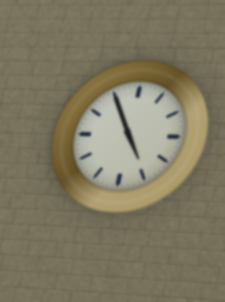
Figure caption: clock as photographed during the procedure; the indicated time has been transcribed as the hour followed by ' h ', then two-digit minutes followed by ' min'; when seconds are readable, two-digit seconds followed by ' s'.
4 h 55 min
